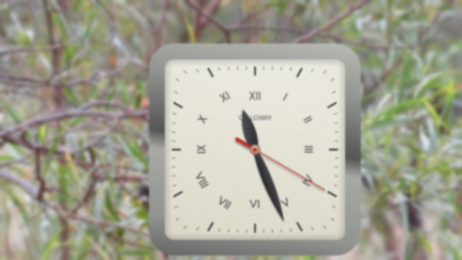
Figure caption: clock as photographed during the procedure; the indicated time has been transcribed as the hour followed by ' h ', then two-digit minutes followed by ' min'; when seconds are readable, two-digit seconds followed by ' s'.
11 h 26 min 20 s
